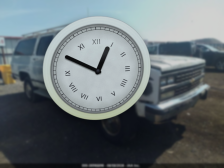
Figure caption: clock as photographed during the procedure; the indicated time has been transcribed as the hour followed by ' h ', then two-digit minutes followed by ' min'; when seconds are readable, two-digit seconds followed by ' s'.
12 h 50 min
